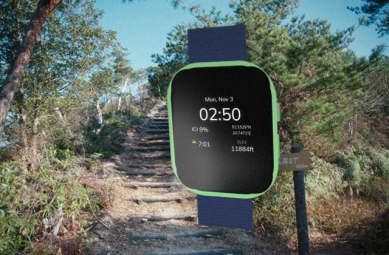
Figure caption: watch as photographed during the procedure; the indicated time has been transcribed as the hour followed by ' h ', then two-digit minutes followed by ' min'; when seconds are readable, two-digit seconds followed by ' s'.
2 h 50 min
